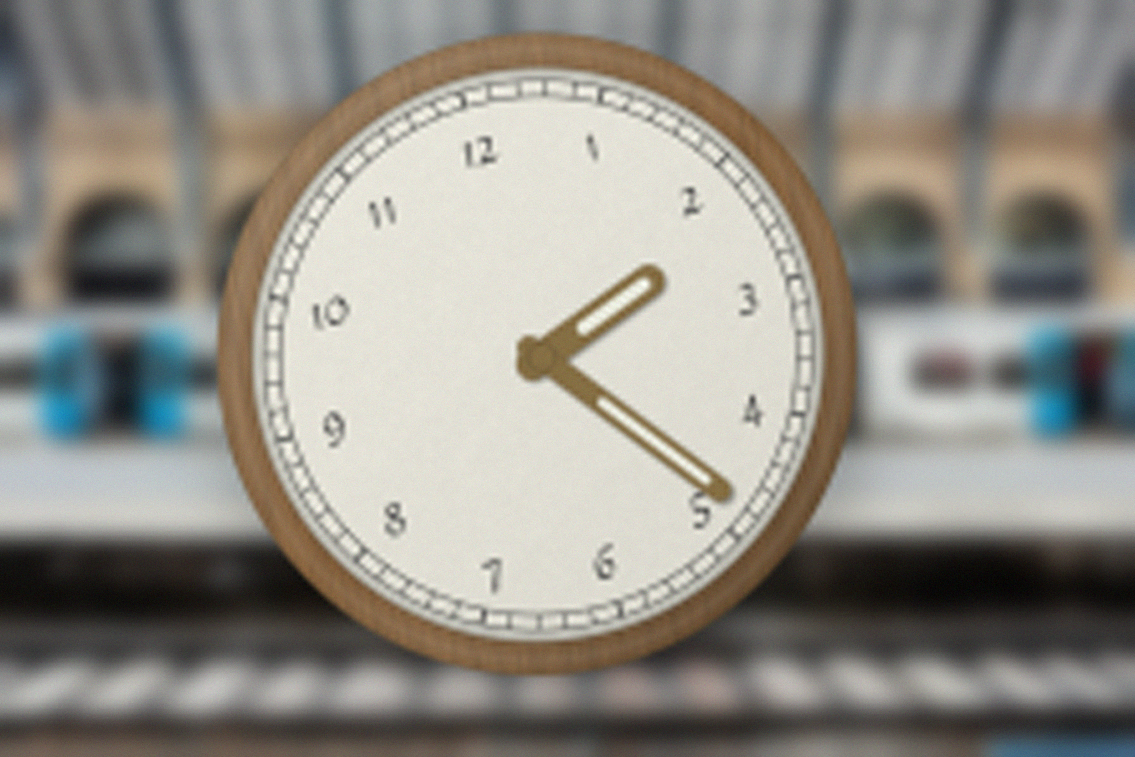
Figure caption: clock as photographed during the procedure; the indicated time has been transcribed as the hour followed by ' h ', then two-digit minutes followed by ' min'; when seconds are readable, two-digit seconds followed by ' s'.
2 h 24 min
